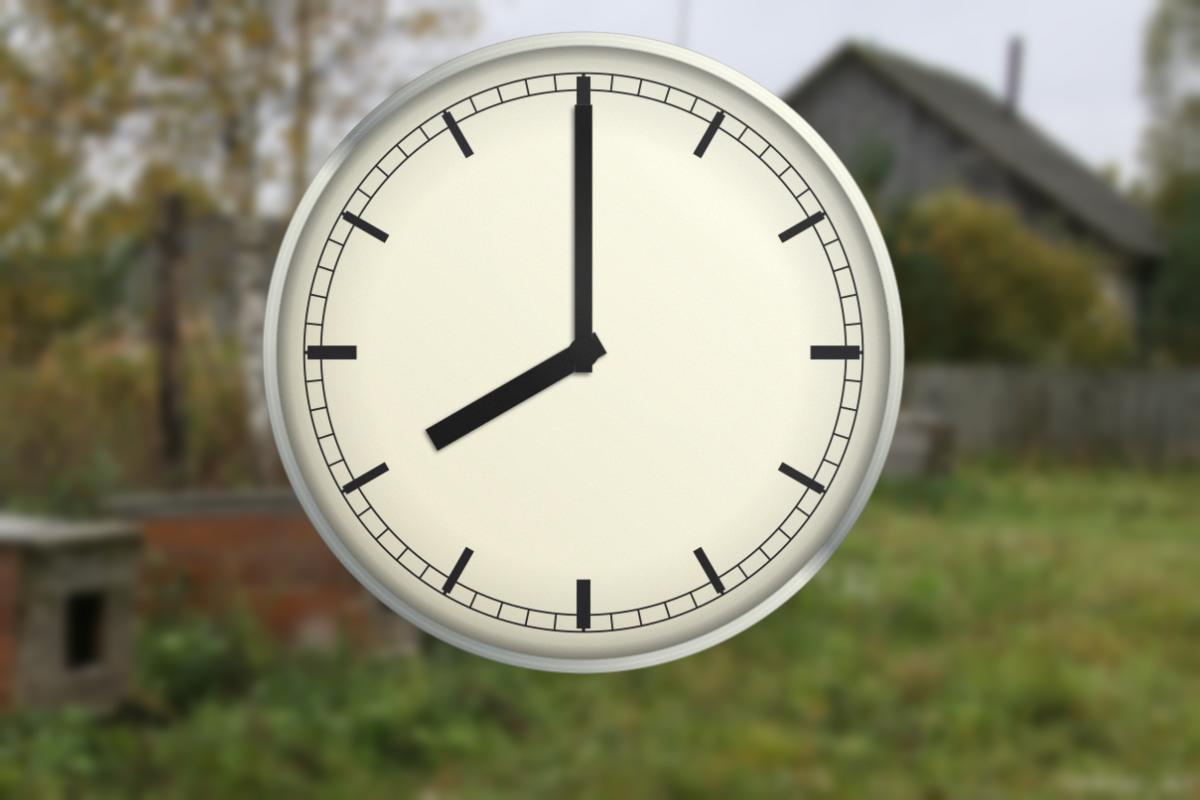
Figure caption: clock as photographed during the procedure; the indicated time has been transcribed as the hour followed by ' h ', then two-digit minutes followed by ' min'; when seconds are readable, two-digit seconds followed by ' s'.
8 h 00 min
